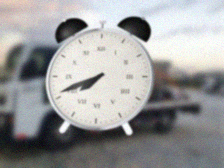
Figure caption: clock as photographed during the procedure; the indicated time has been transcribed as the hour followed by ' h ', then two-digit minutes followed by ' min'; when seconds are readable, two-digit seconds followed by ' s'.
7 h 41 min
